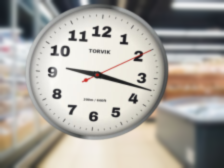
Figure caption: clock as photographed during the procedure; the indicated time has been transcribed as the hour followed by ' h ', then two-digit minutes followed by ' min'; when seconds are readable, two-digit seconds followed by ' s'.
9 h 17 min 10 s
